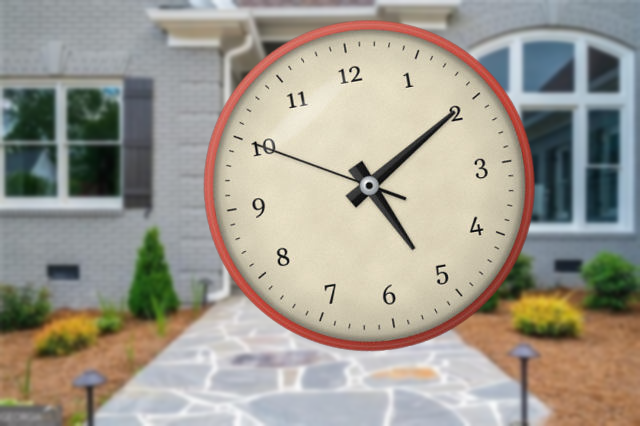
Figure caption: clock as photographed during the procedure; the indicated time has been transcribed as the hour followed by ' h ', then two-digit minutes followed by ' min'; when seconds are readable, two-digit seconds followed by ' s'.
5 h 09 min 50 s
